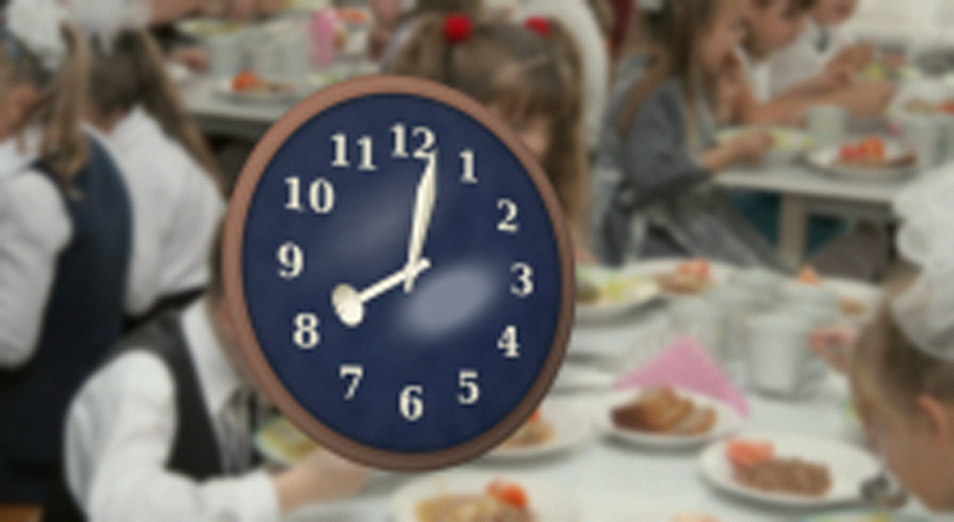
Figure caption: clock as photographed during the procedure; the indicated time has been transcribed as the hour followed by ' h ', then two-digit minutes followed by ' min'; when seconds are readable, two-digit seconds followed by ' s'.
8 h 02 min
